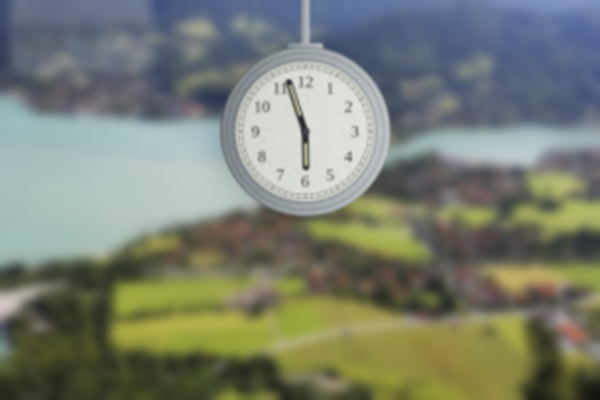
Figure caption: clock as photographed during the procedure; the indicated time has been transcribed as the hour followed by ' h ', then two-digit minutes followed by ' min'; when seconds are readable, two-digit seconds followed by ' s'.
5 h 57 min
